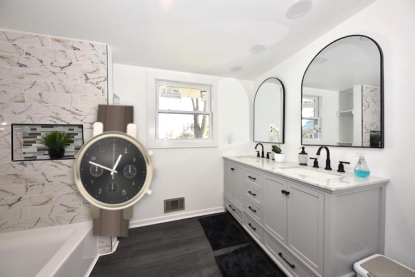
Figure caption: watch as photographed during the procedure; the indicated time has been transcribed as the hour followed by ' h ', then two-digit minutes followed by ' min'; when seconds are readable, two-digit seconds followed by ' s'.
12 h 48 min
